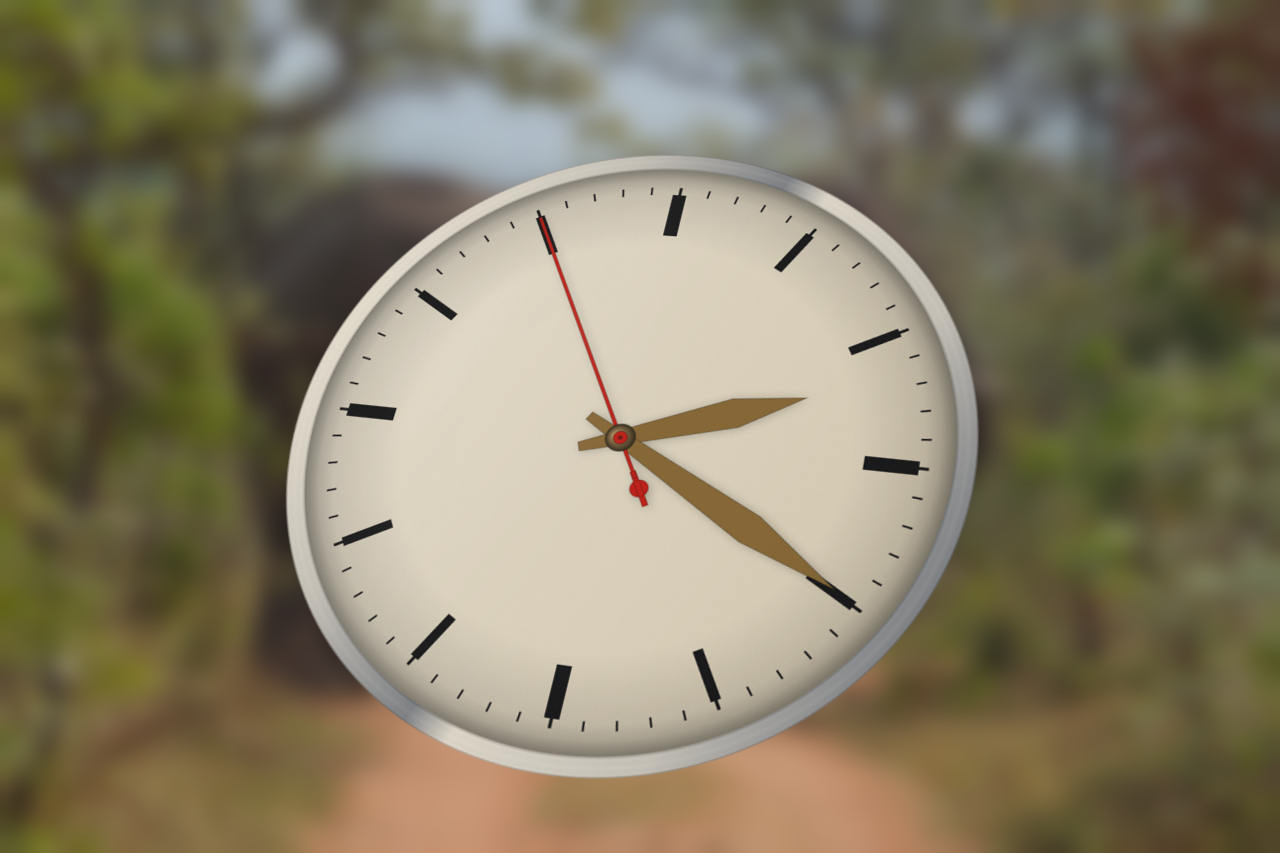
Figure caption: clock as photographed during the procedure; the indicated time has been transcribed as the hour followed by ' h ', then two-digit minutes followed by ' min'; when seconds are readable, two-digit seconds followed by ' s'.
2 h 19 min 55 s
